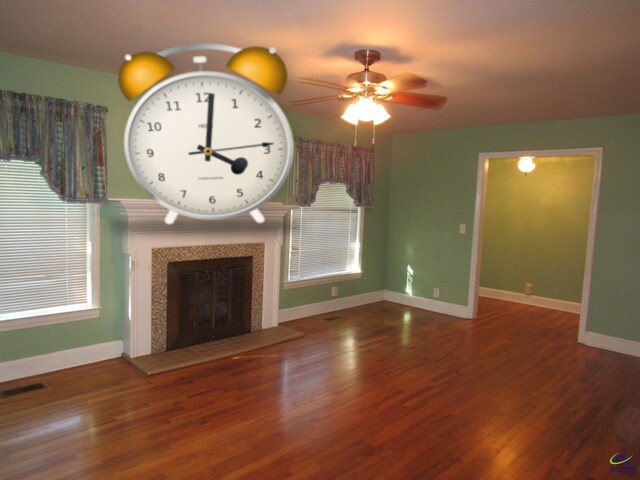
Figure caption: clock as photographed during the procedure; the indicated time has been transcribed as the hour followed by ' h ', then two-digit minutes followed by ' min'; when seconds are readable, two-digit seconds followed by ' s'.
4 h 01 min 14 s
